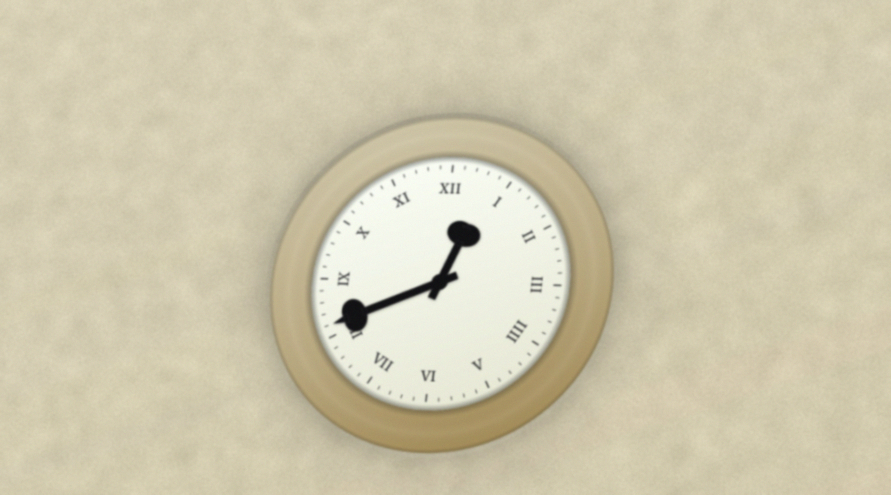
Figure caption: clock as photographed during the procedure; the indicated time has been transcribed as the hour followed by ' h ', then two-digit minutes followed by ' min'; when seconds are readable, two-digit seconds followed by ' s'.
12 h 41 min
